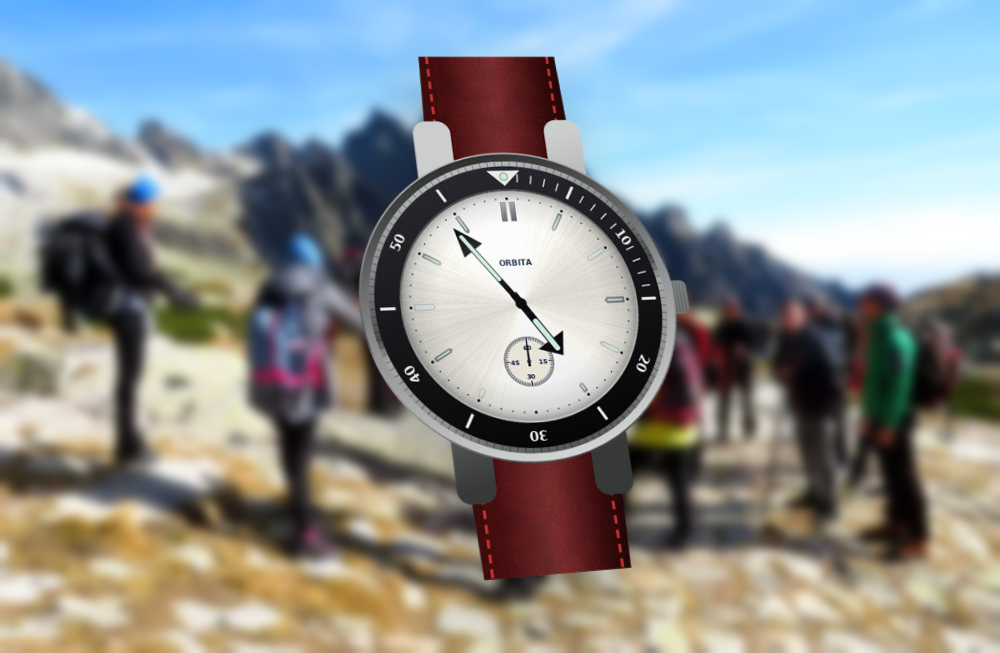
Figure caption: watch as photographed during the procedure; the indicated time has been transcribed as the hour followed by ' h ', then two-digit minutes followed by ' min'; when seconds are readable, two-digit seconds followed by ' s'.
4 h 54 min
